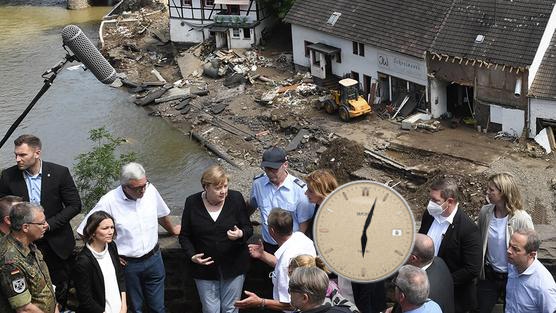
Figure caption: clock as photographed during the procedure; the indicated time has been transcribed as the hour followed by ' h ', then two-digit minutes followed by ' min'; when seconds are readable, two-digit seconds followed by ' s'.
6 h 03 min
